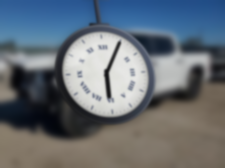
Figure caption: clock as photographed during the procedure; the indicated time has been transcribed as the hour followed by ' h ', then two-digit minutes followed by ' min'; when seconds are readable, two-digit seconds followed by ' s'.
6 h 05 min
